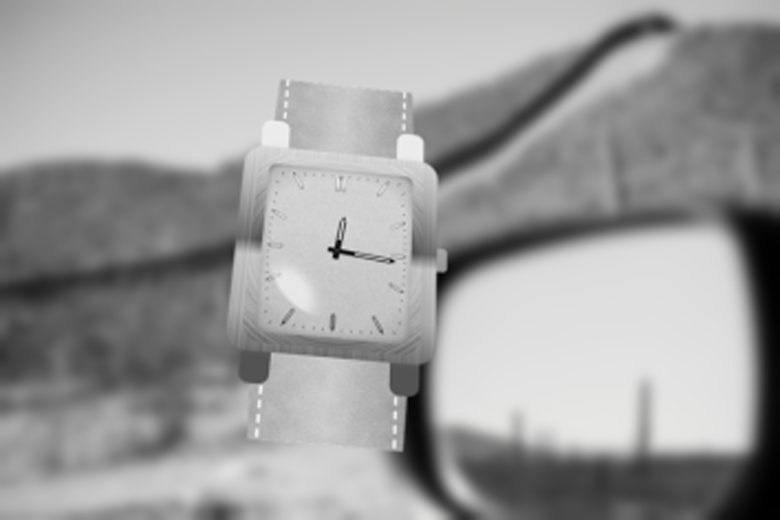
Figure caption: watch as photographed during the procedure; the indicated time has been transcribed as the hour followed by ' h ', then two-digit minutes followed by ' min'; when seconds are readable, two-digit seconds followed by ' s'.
12 h 16 min
